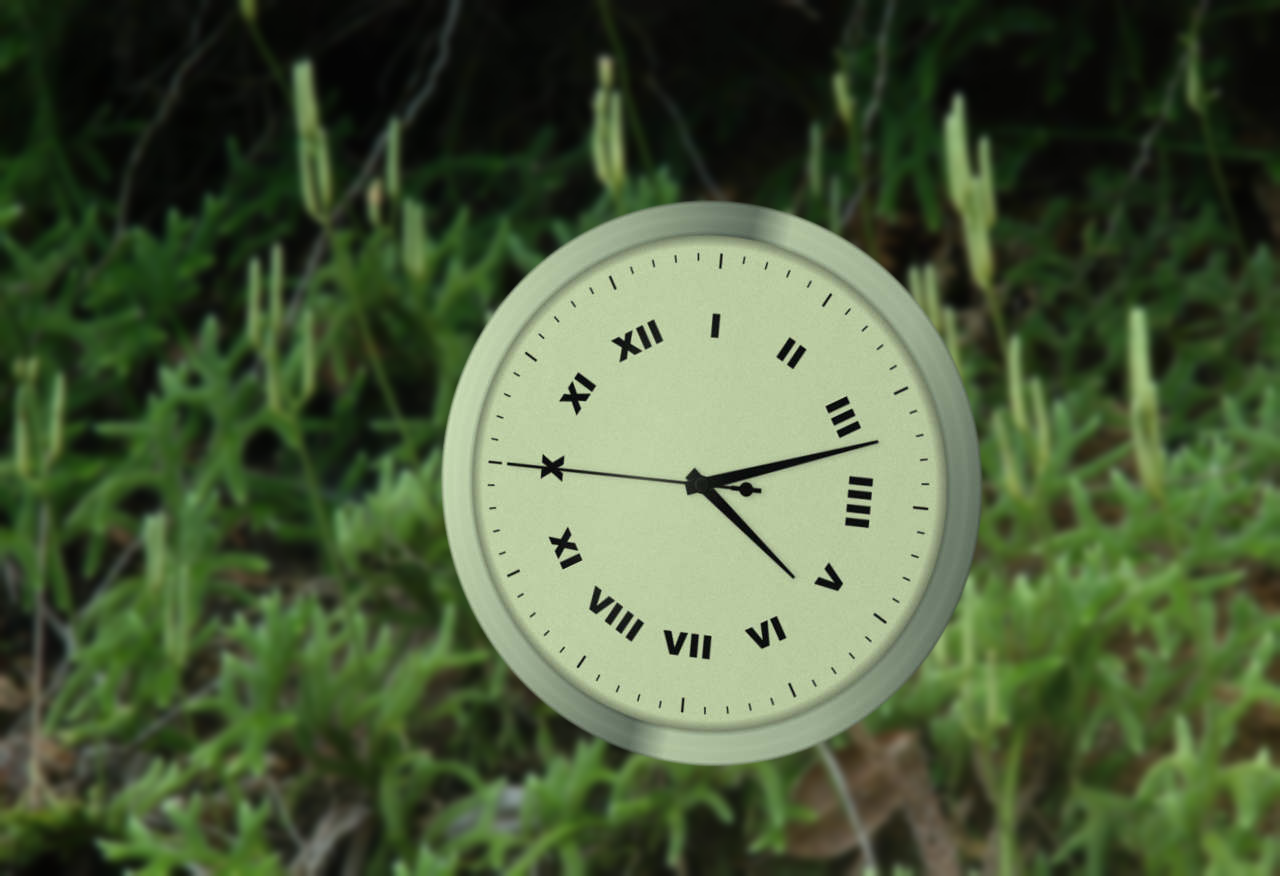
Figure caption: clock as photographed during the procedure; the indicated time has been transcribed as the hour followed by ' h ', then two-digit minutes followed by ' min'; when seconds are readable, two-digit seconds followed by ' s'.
5 h 16 min 50 s
